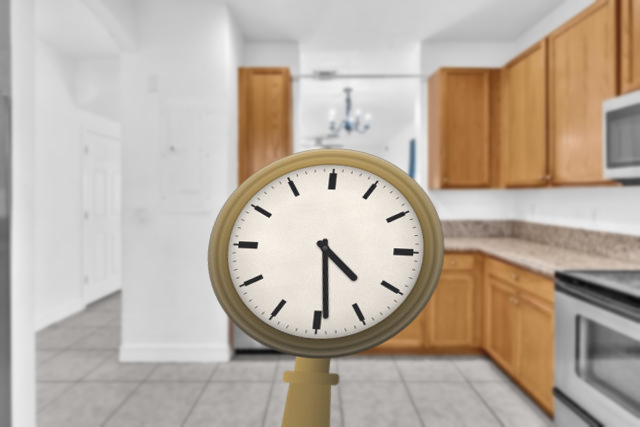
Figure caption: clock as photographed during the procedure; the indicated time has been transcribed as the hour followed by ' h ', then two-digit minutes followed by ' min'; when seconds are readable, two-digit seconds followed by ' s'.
4 h 29 min
